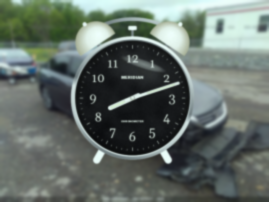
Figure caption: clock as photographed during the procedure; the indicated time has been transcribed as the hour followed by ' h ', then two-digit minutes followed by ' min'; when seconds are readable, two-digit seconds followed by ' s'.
8 h 12 min
